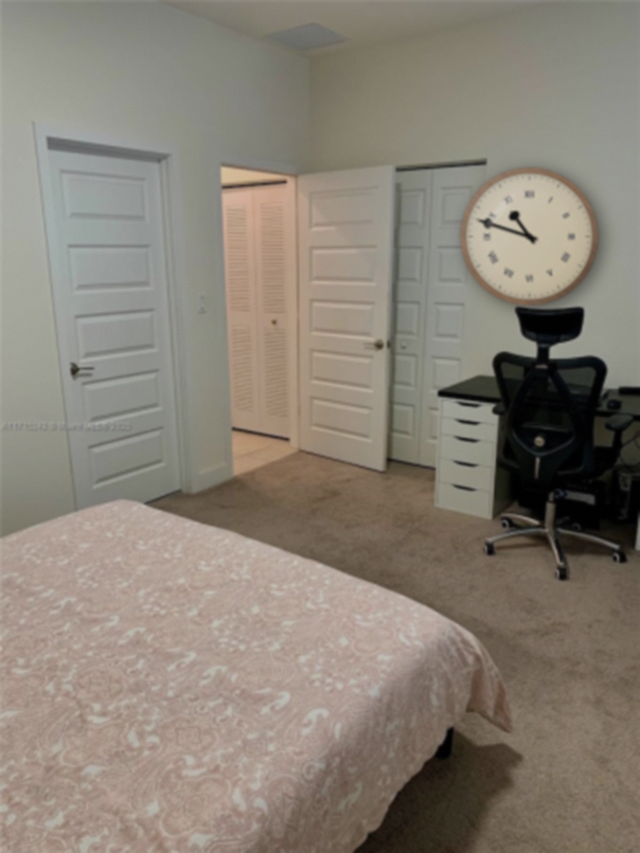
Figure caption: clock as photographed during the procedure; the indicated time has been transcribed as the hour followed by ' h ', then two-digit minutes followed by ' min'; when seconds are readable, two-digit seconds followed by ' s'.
10 h 48 min
